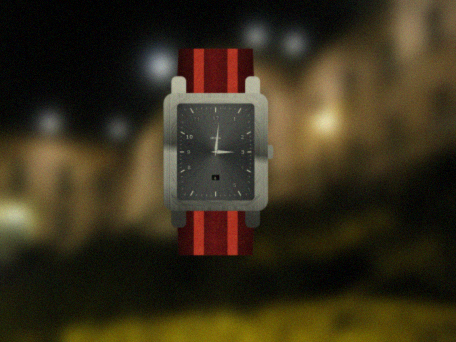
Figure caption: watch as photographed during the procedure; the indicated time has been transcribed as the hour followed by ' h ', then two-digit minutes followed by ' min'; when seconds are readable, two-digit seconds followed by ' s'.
3 h 01 min
